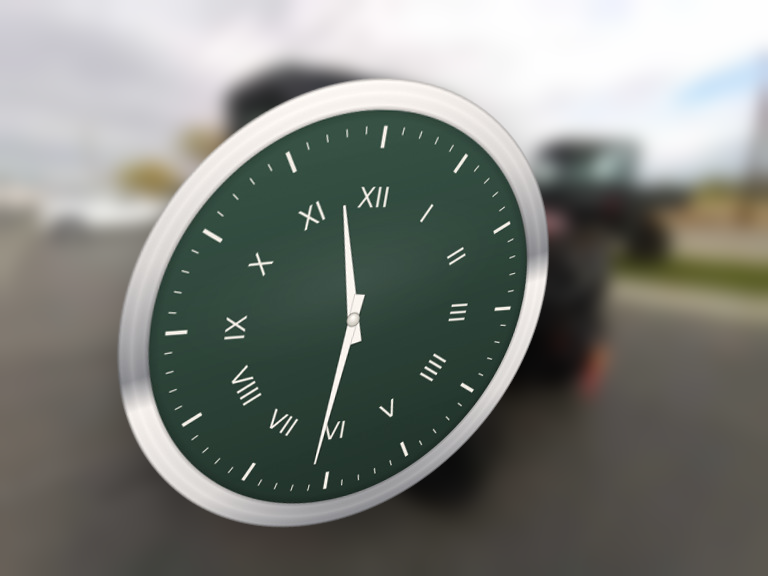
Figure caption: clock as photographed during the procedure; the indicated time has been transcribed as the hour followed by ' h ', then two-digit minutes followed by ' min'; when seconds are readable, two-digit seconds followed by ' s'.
11 h 31 min
